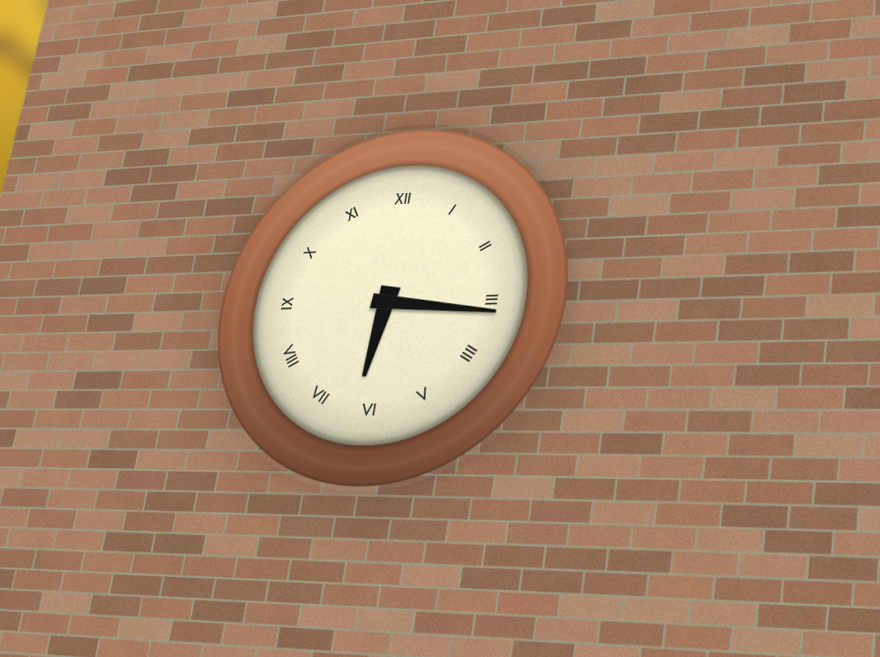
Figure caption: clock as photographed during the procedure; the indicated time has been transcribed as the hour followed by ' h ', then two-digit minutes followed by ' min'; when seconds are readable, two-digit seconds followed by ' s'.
6 h 16 min
